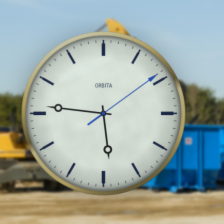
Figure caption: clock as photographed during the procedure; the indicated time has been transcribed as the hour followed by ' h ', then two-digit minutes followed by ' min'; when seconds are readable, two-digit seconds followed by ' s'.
5 h 46 min 09 s
